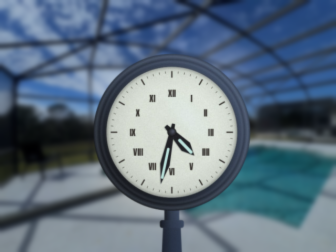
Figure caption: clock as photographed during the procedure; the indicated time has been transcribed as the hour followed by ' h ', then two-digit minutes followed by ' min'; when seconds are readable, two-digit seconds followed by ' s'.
4 h 32 min
